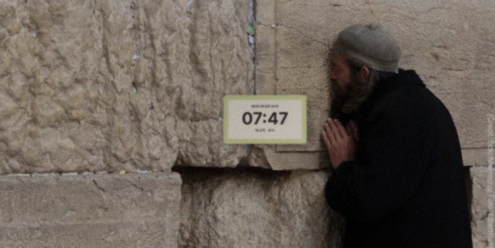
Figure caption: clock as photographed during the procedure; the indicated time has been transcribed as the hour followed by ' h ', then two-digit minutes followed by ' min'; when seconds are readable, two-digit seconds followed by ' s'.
7 h 47 min
